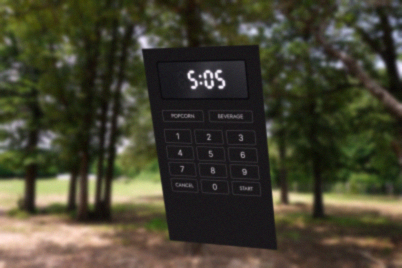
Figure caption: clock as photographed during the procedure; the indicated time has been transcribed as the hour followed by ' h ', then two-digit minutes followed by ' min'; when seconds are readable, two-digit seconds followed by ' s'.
5 h 05 min
